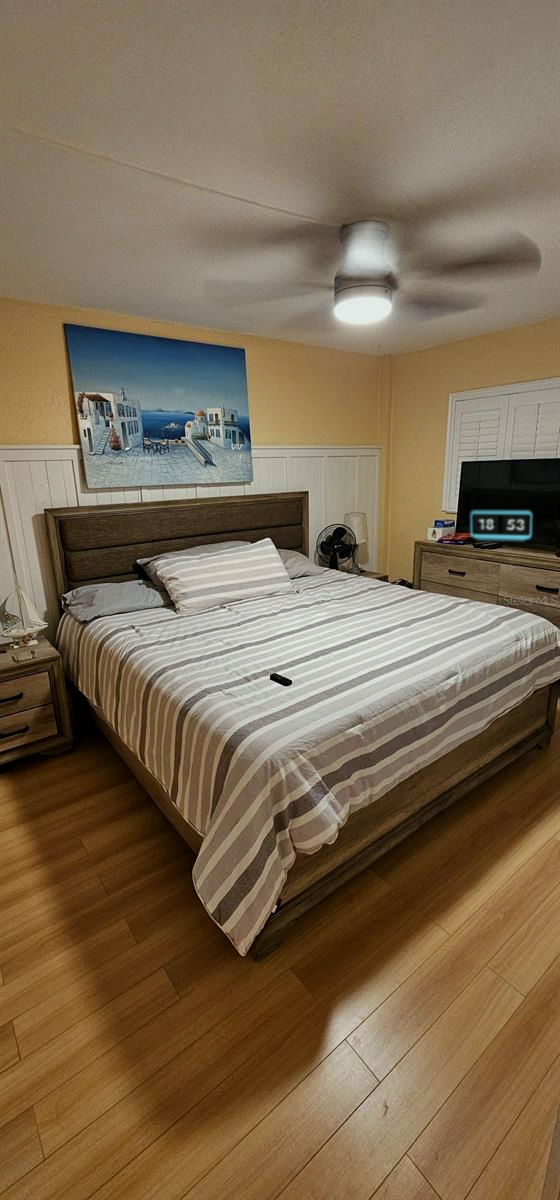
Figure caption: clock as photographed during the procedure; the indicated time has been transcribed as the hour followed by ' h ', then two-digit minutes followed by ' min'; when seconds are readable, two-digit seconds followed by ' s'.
18 h 53 min
